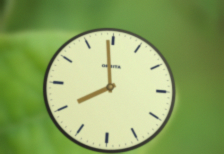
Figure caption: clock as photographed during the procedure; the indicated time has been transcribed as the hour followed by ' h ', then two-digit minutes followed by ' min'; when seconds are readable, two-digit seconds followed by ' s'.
7 h 59 min
